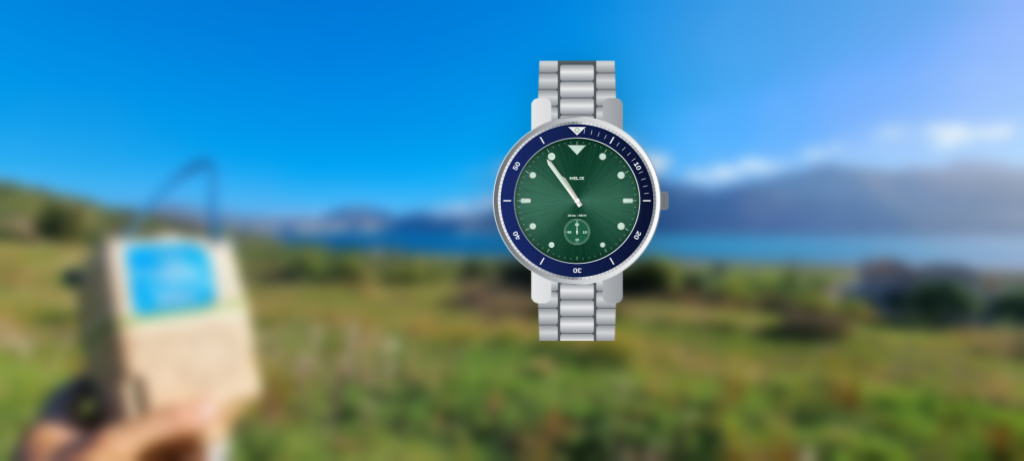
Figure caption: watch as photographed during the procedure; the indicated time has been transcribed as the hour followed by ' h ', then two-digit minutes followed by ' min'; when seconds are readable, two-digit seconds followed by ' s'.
10 h 54 min
